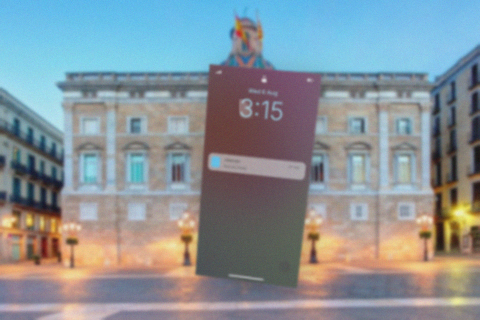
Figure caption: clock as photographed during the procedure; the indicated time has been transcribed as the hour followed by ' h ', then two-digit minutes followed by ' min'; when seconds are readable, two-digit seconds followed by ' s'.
3 h 15 min
